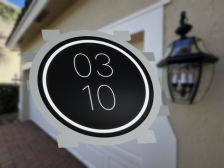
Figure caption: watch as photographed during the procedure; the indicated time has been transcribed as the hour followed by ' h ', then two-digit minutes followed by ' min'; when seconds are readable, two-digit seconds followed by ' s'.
3 h 10 min
